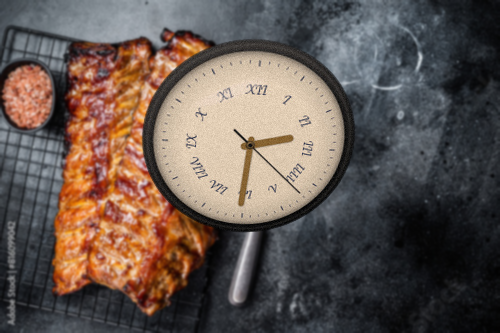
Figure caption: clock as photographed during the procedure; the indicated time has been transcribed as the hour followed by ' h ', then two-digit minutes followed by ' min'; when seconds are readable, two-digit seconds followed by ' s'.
2 h 30 min 22 s
